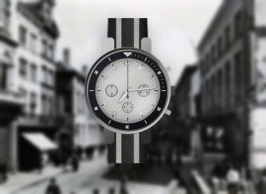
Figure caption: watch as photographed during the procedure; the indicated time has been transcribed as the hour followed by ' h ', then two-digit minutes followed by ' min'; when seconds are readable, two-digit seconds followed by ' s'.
7 h 14 min
